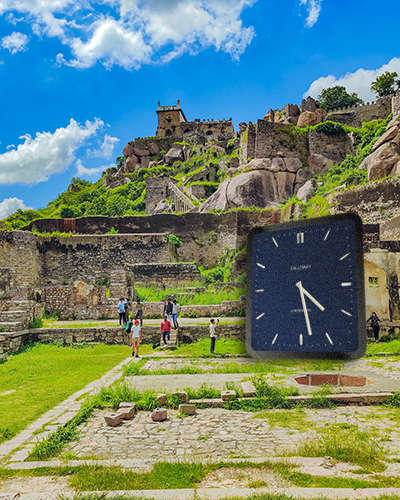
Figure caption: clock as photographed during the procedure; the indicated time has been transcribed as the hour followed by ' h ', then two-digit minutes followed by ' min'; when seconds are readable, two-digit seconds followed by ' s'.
4 h 28 min
